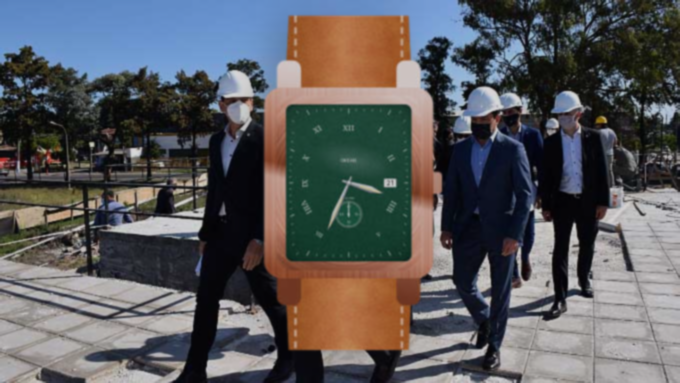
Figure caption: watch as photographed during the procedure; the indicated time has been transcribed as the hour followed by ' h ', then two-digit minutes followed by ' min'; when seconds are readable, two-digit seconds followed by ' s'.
3 h 34 min
